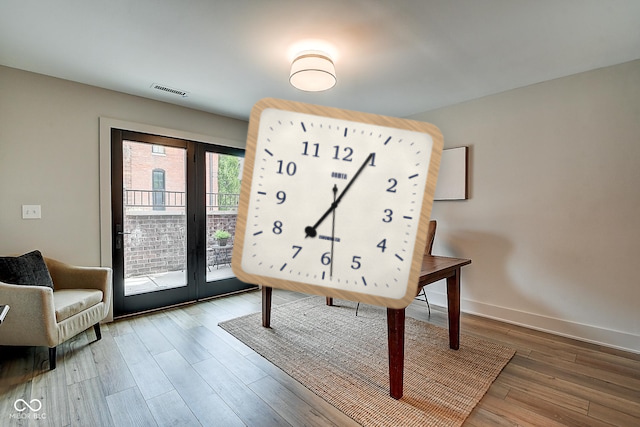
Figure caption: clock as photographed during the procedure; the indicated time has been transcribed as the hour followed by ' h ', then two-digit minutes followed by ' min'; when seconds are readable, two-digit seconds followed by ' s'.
7 h 04 min 29 s
